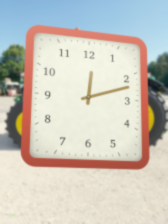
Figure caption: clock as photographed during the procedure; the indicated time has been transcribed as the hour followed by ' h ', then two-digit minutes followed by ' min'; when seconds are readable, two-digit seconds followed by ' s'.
12 h 12 min
